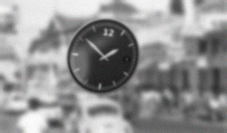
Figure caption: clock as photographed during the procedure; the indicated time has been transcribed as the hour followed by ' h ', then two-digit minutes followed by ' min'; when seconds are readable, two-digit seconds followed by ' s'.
1 h 51 min
